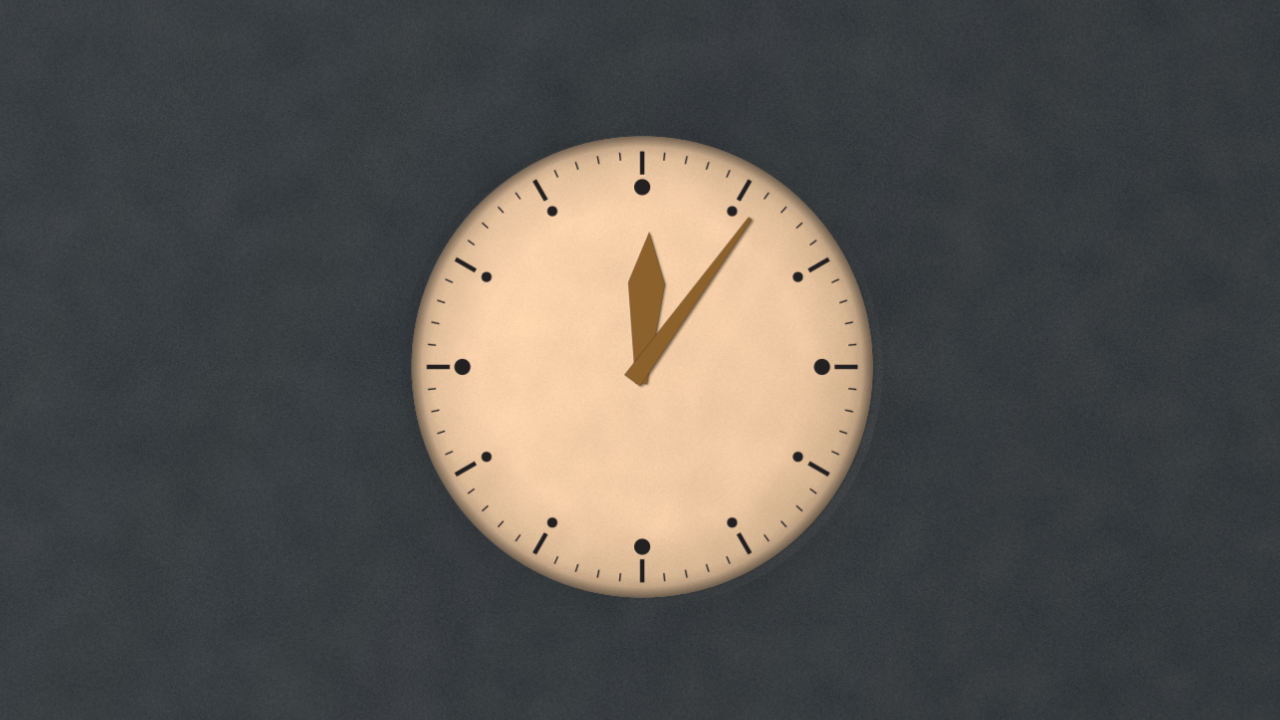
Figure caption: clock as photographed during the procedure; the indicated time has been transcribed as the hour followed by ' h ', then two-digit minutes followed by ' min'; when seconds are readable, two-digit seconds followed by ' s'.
12 h 06 min
